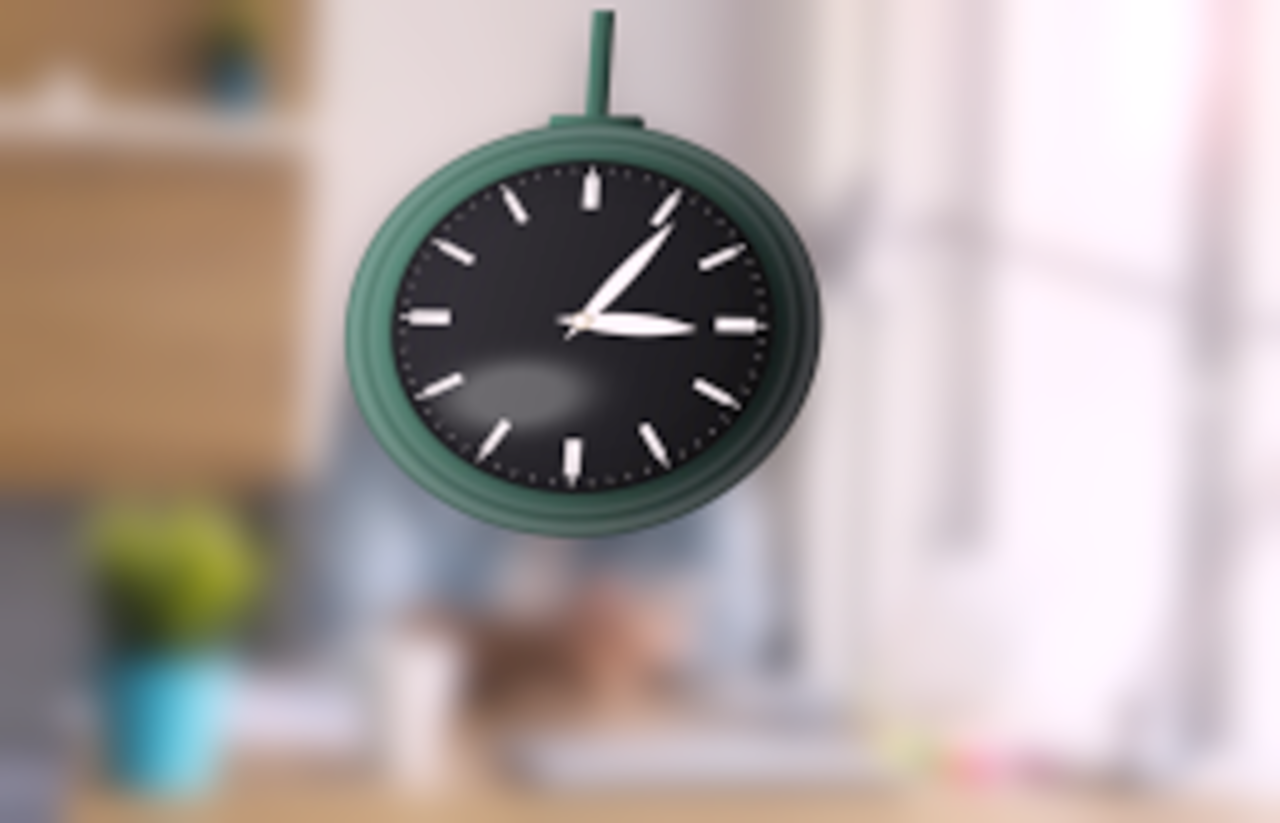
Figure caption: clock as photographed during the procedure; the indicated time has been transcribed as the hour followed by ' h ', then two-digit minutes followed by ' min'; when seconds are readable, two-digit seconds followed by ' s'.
3 h 06 min
